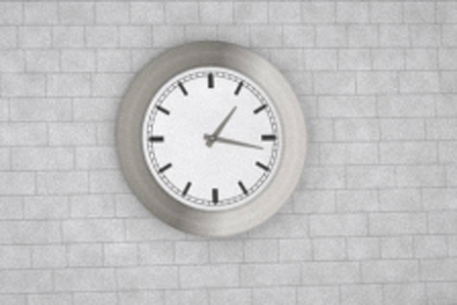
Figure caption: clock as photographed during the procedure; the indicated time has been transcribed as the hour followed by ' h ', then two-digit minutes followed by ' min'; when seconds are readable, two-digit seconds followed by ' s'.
1 h 17 min
